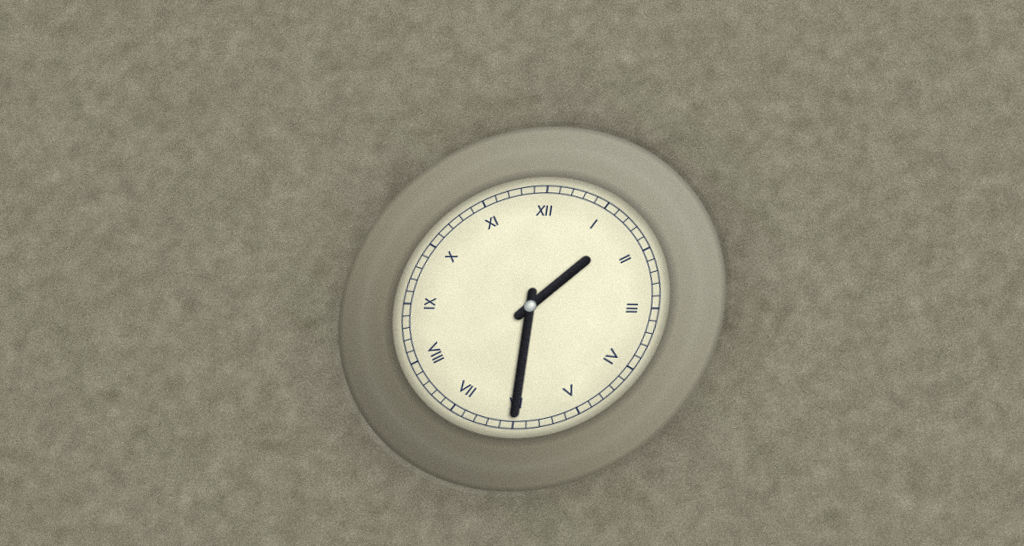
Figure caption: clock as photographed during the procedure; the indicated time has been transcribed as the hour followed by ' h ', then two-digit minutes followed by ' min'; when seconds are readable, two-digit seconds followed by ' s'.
1 h 30 min
